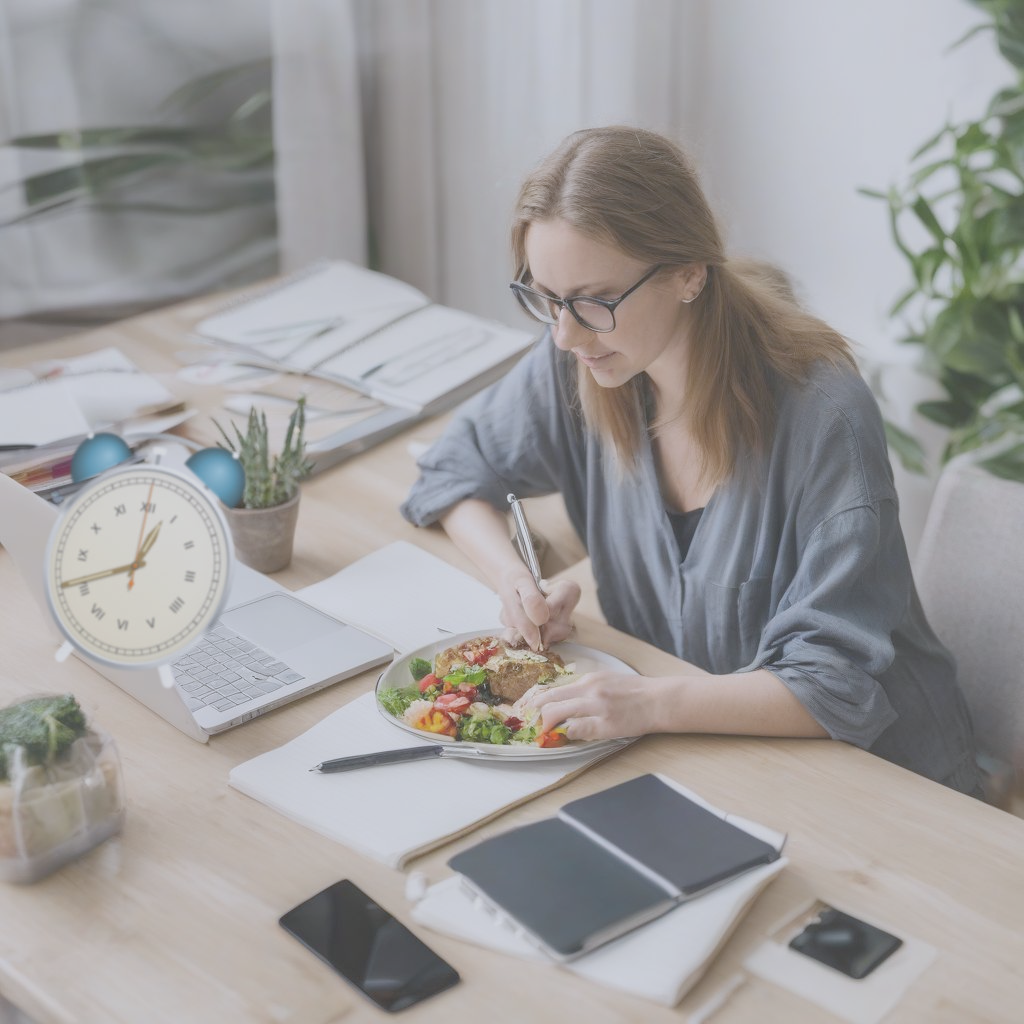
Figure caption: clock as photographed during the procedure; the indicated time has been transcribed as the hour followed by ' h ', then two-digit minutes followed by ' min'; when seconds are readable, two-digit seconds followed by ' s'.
12 h 41 min 00 s
